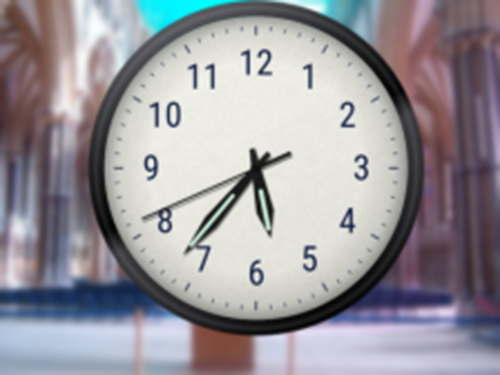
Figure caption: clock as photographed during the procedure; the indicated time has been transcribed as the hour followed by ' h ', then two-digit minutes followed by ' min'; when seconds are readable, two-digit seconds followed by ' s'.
5 h 36 min 41 s
